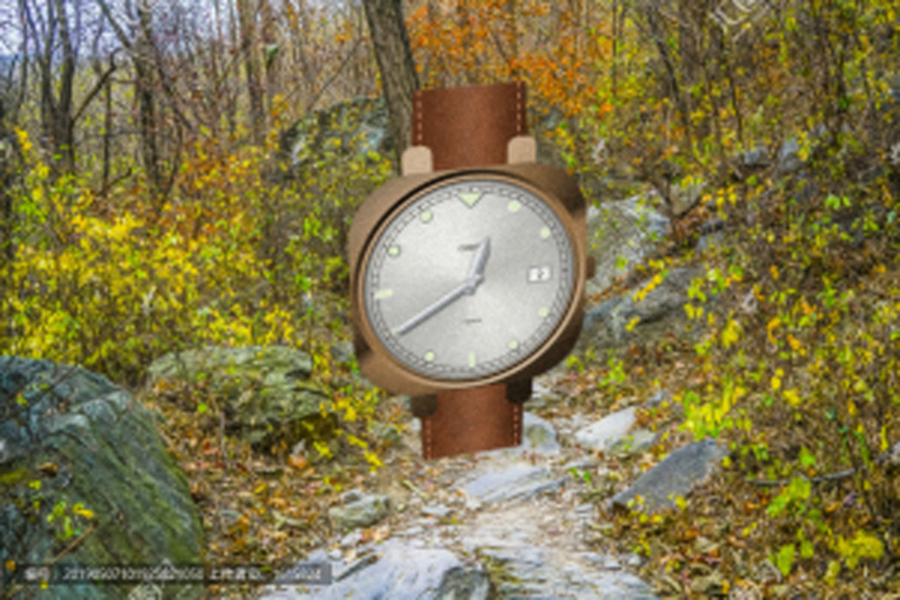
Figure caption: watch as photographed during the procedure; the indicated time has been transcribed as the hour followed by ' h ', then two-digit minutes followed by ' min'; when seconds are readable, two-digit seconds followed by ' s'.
12 h 40 min
